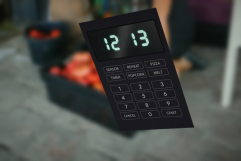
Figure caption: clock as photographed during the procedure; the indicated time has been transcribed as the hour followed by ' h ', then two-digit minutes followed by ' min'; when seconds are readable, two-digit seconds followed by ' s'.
12 h 13 min
